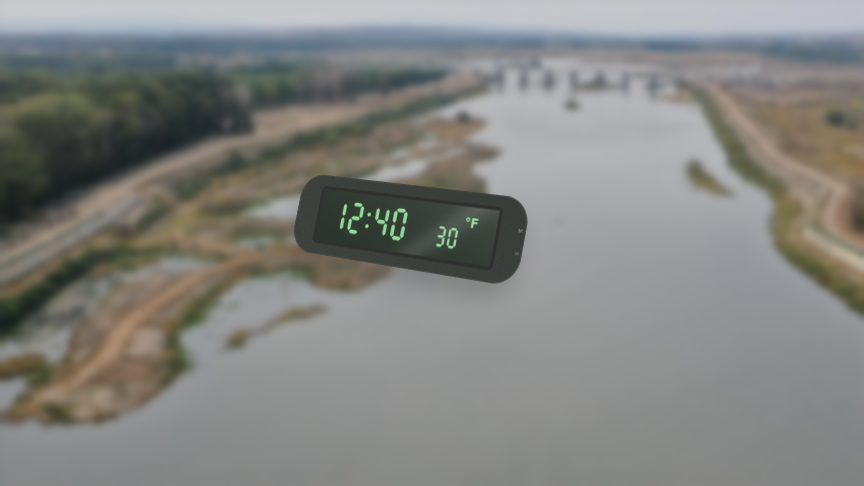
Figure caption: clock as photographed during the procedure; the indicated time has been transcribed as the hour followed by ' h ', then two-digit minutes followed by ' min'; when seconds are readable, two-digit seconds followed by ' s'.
12 h 40 min
